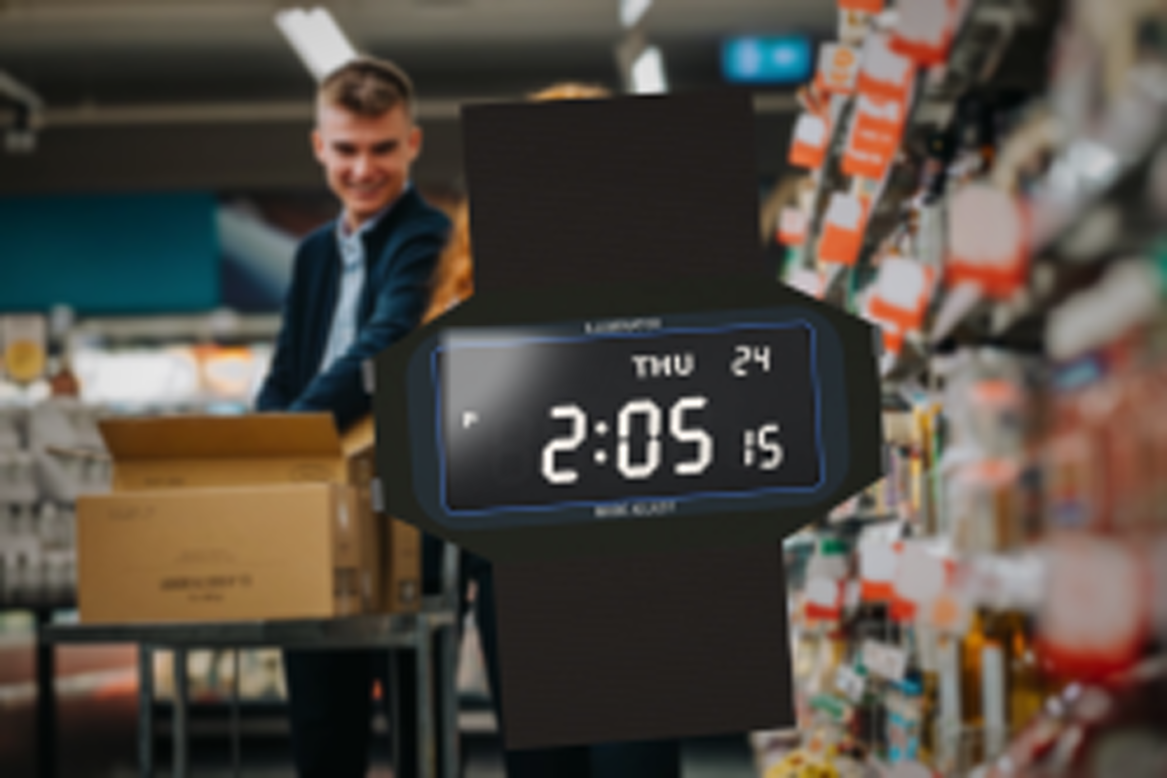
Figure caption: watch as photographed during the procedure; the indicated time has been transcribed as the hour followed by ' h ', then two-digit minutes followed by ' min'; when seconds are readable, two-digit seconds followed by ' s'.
2 h 05 min 15 s
